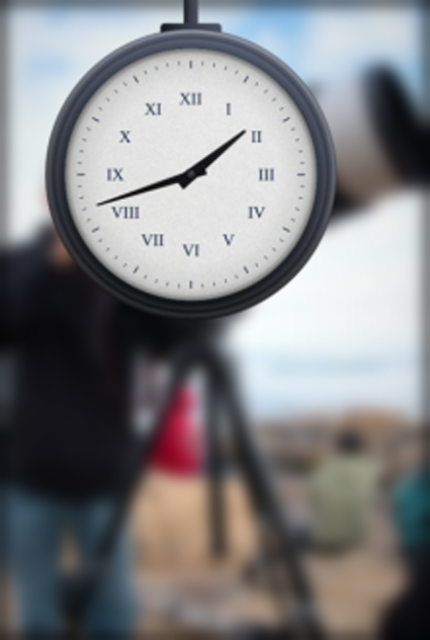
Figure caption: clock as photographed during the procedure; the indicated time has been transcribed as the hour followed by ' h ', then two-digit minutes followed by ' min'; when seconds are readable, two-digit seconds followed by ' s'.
1 h 42 min
